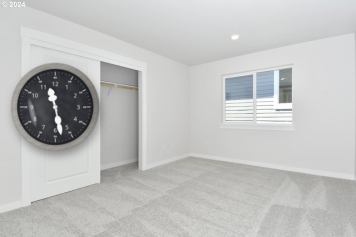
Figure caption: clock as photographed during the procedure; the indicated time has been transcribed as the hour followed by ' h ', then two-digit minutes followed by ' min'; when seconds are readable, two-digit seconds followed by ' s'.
11 h 28 min
